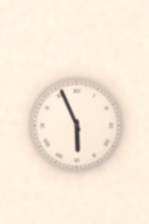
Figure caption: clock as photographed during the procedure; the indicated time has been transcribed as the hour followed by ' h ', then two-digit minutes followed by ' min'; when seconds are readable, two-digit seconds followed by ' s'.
5 h 56 min
